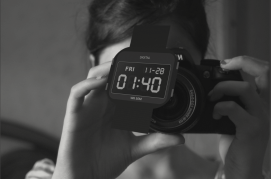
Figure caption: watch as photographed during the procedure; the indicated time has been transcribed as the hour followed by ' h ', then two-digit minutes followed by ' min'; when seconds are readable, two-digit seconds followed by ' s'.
1 h 40 min
